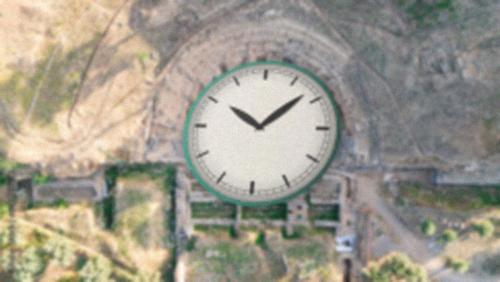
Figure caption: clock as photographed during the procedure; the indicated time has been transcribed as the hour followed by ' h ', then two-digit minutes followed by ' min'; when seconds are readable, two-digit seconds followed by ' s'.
10 h 08 min
